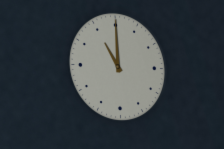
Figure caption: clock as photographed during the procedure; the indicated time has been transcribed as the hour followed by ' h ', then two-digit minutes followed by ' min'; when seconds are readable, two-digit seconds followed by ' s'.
11 h 00 min
